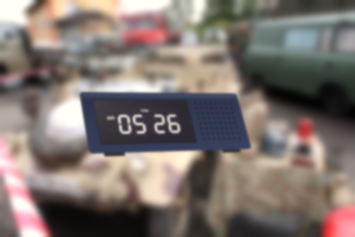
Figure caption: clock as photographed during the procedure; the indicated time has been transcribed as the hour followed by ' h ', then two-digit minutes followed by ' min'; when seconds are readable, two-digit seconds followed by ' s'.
5 h 26 min
